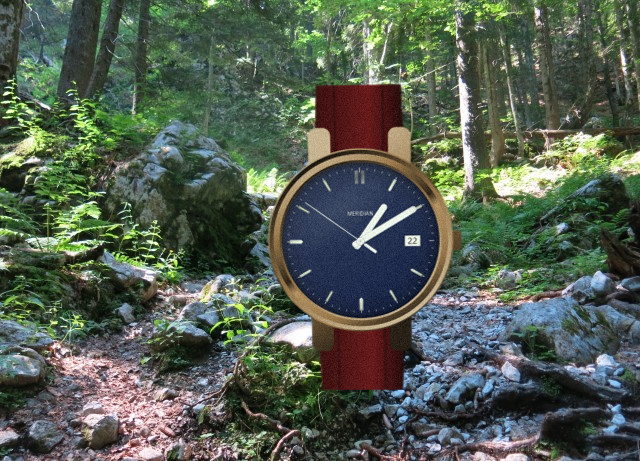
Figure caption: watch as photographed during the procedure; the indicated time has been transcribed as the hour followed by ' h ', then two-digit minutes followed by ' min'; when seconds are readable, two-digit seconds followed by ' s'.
1 h 09 min 51 s
